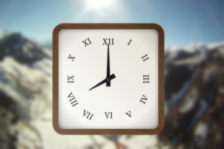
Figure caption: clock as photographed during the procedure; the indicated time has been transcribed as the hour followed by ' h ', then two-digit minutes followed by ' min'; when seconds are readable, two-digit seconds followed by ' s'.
8 h 00 min
